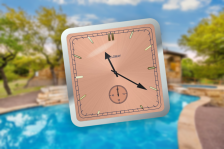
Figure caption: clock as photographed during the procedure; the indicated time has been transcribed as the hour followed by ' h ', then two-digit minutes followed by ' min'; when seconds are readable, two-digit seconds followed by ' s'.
11 h 21 min
